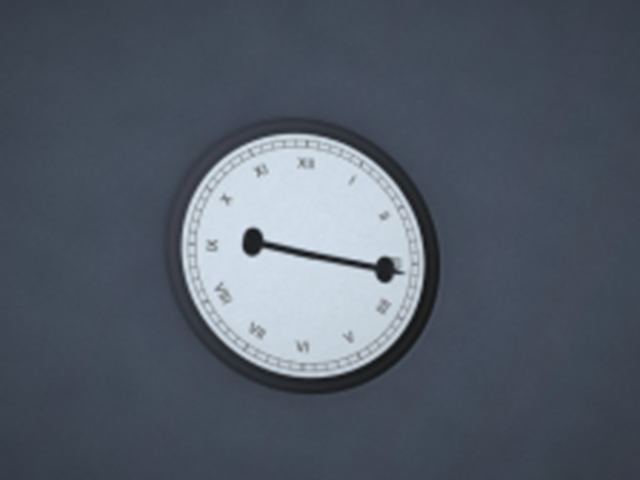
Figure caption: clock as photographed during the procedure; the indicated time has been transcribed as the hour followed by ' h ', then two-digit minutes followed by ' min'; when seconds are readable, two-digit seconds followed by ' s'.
9 h 16 min
